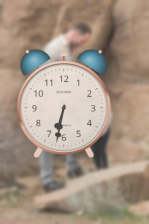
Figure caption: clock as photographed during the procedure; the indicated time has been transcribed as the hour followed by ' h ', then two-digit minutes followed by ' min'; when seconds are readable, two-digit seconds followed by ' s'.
6 h 32 min
